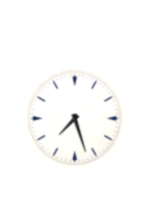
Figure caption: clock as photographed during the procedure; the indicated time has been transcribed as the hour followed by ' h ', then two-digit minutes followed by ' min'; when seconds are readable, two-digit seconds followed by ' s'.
7 h 27 min
